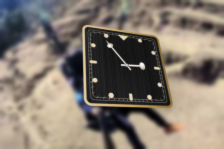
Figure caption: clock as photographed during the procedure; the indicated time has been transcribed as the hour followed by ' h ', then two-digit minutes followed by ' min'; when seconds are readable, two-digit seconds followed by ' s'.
2 h 54 min
